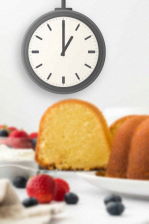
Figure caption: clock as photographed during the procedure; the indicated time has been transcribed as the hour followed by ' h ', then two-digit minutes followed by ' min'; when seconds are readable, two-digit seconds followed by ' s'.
1 h 00 min
